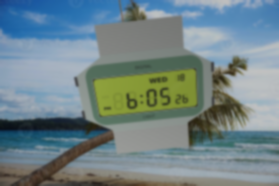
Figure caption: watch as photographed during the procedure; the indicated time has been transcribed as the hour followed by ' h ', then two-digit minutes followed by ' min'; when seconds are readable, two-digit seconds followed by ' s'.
6 h 05 min
